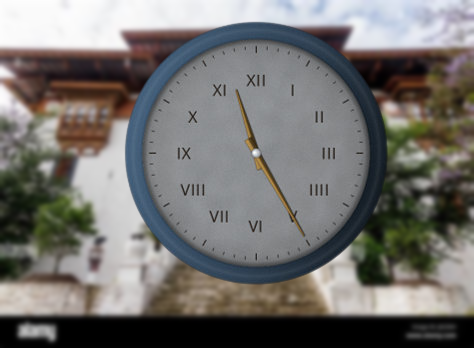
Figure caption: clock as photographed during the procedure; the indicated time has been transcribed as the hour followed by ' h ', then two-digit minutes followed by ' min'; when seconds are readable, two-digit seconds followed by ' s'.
11 h 25 min
